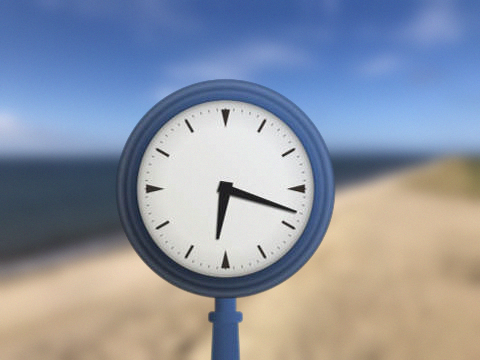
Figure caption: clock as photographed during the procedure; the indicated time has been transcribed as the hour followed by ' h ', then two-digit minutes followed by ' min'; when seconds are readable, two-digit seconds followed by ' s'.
6 h 18 min
